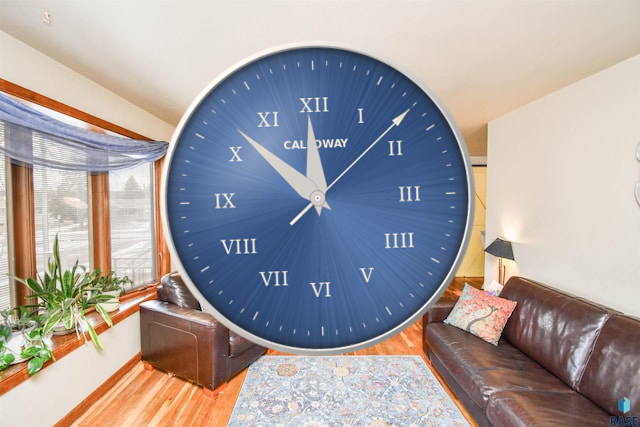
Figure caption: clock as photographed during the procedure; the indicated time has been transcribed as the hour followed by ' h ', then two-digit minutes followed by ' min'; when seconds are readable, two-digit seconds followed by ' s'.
11 h 52 min 08 s
